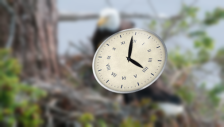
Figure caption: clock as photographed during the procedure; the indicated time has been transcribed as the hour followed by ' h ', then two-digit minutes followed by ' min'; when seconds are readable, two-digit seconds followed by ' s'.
3 h 59 min
